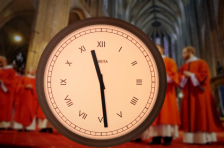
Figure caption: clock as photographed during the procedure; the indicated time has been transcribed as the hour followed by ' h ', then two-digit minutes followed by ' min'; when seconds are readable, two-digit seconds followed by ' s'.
11 h 29 min
